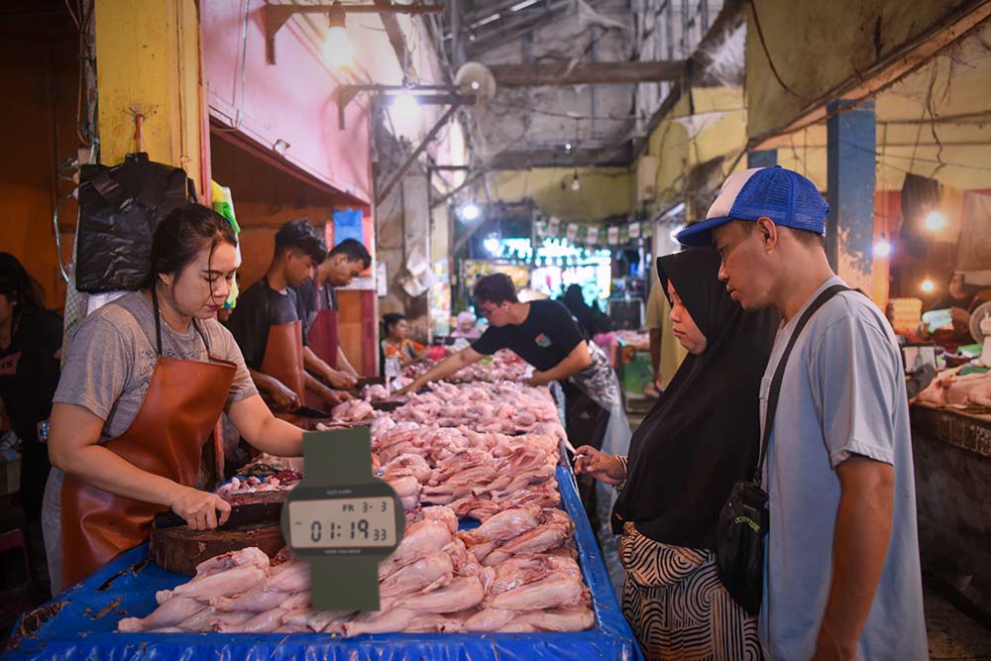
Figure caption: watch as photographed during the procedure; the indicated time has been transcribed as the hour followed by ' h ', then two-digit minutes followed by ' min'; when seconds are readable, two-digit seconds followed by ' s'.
1 h 19 min 33 s
